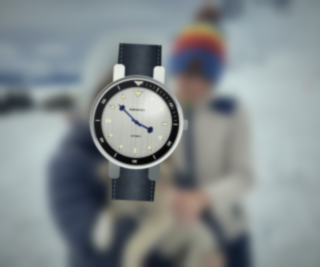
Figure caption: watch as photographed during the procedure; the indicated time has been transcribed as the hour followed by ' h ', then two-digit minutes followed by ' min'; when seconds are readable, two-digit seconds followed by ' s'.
3 h 52 min
